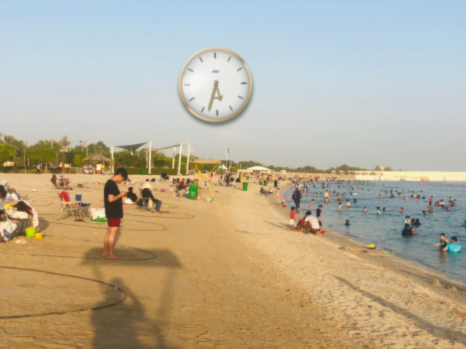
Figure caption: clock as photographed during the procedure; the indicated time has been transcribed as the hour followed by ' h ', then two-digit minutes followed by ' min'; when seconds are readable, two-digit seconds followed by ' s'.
5 h 33 min
